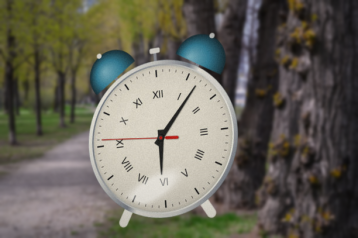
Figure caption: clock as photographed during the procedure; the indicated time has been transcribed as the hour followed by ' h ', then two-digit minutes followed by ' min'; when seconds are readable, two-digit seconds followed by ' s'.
6 h 06 min 46 s
